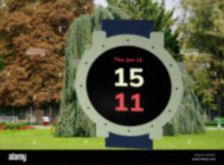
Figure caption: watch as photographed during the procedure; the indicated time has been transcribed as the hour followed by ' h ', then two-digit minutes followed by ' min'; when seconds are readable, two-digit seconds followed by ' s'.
15 h 11 min
